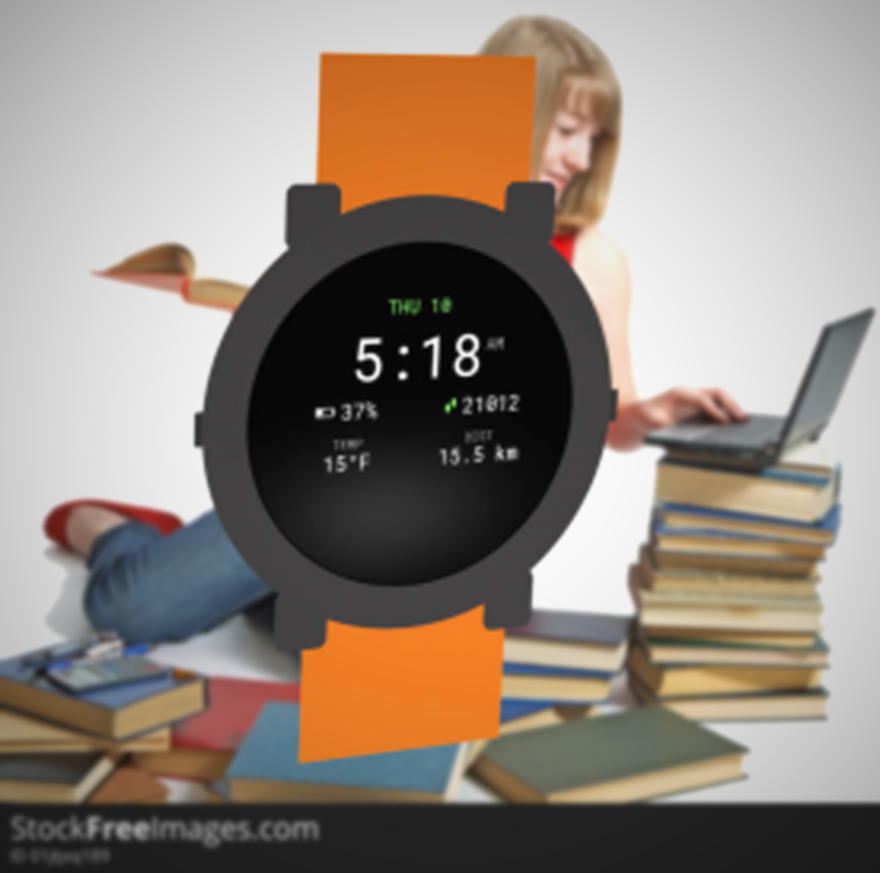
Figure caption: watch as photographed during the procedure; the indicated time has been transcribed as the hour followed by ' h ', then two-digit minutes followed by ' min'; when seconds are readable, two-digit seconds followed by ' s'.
5 h 18 min
